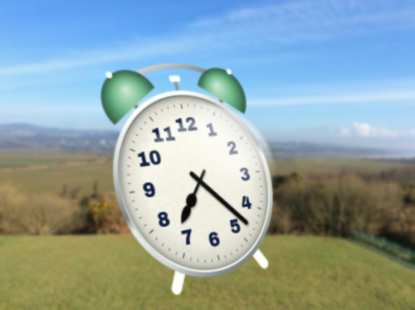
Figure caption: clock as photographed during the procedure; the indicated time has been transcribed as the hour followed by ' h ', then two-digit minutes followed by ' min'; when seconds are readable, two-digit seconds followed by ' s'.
7 h 23 min
